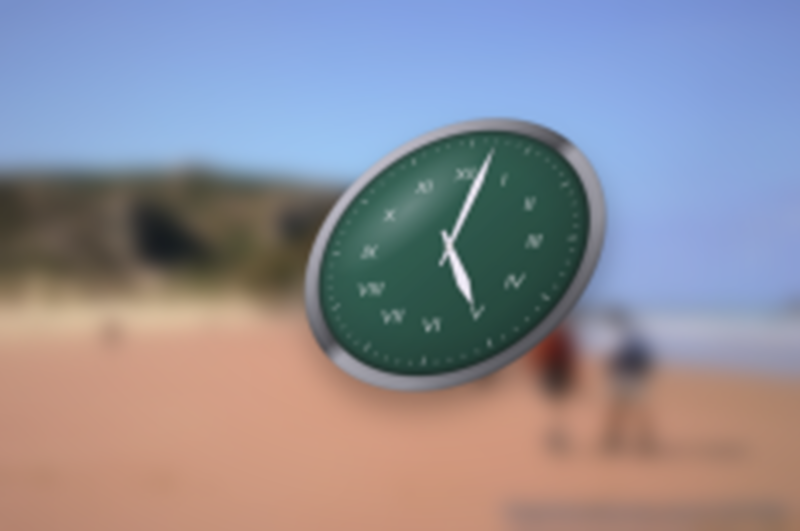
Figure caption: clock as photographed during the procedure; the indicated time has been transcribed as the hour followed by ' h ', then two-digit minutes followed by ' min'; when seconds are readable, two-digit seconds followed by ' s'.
5 h 02 min
